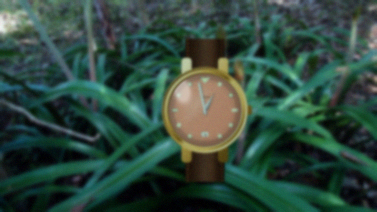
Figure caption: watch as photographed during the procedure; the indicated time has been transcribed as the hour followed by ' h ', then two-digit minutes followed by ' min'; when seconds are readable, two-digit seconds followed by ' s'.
12 h 58 min
